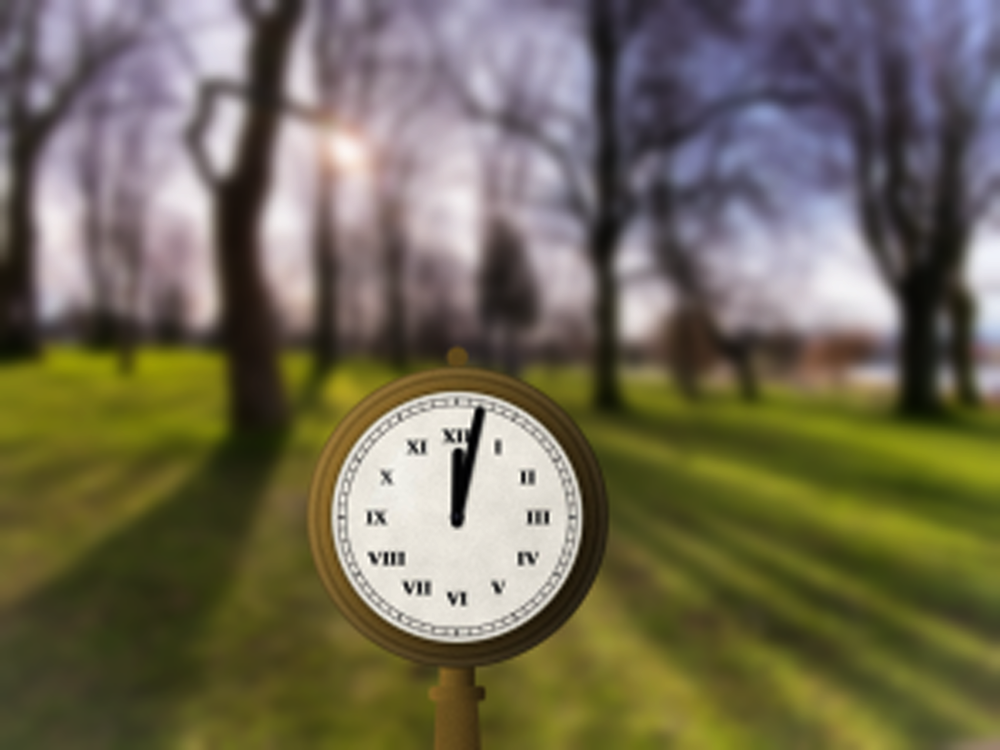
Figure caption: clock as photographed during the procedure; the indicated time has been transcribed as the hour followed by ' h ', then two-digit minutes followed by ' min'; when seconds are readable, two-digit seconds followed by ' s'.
12 h 02 min
